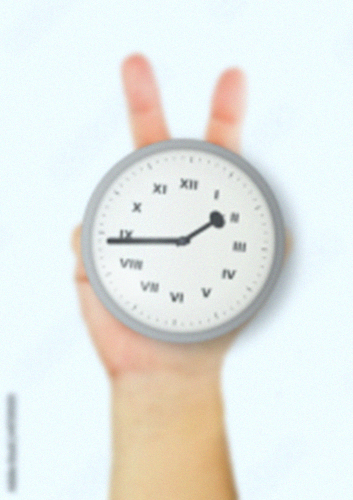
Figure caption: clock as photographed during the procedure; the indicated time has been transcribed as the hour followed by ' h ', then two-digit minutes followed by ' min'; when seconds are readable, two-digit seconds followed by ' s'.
1 h 44 min
